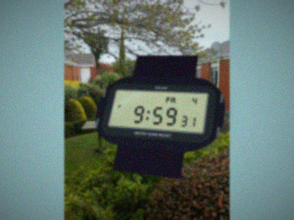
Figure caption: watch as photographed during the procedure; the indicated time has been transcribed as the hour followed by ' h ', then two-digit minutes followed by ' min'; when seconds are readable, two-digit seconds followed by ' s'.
9 h 59 min 31 s
